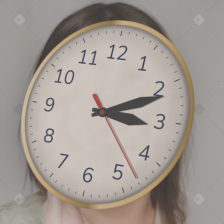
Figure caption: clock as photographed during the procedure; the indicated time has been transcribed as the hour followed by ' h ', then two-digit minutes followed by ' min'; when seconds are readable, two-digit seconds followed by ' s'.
3 h 11 min 23 s
